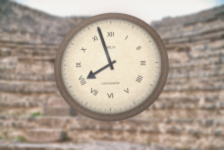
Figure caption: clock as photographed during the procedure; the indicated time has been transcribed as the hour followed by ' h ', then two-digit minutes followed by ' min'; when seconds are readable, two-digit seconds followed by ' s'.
7 h 57 min
